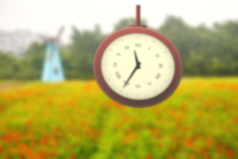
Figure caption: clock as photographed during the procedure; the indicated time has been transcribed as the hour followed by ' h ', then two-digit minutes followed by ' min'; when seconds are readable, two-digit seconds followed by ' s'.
11 h 35 min
